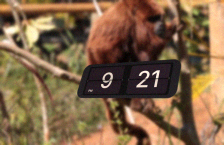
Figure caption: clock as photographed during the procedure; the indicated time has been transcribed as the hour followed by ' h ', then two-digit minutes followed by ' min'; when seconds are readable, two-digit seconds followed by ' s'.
9 h 21 min
